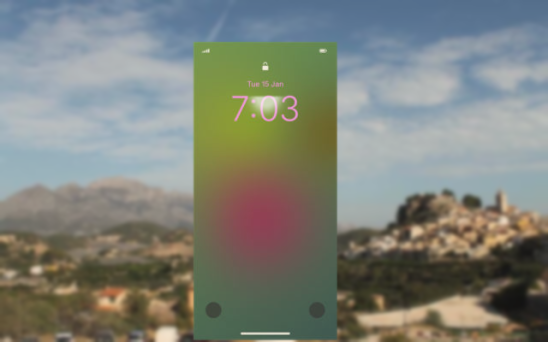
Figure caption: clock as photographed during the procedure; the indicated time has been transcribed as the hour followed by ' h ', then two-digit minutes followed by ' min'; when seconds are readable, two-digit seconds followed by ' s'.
7 h 03 min
